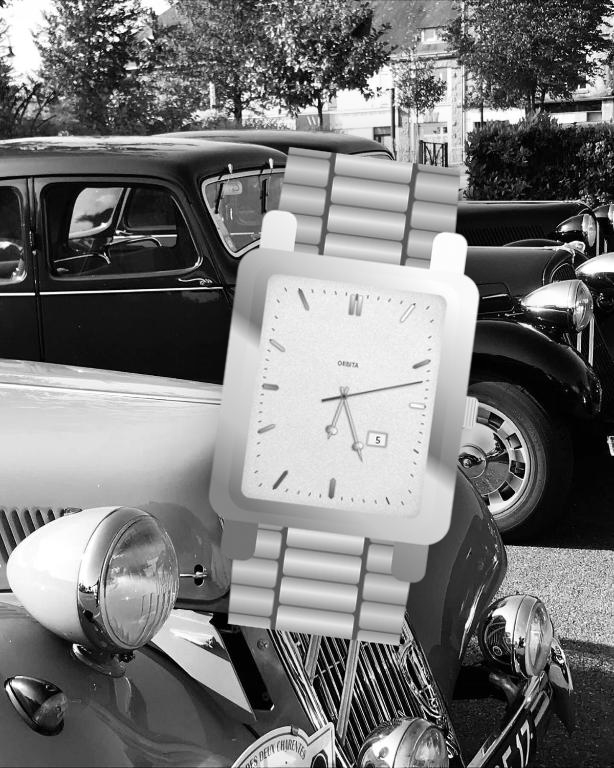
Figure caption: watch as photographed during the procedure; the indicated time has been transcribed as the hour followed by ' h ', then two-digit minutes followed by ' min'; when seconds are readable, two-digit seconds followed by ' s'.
6 h 26 min 12 s
